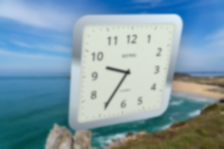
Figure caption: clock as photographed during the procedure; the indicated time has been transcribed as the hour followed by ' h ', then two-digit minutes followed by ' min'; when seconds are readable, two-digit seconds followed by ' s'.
9 h 35 min
